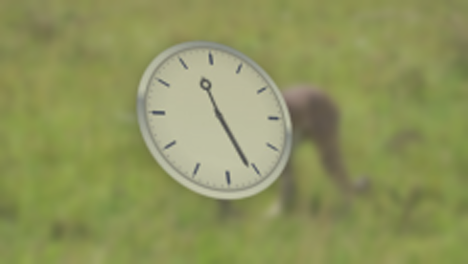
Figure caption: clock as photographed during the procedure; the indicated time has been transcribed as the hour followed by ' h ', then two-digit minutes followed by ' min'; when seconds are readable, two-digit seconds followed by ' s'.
11 h 26 min
